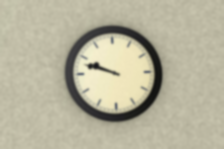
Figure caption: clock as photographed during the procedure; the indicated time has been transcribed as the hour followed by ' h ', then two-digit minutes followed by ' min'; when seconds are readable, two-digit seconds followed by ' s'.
9 h 48 min
